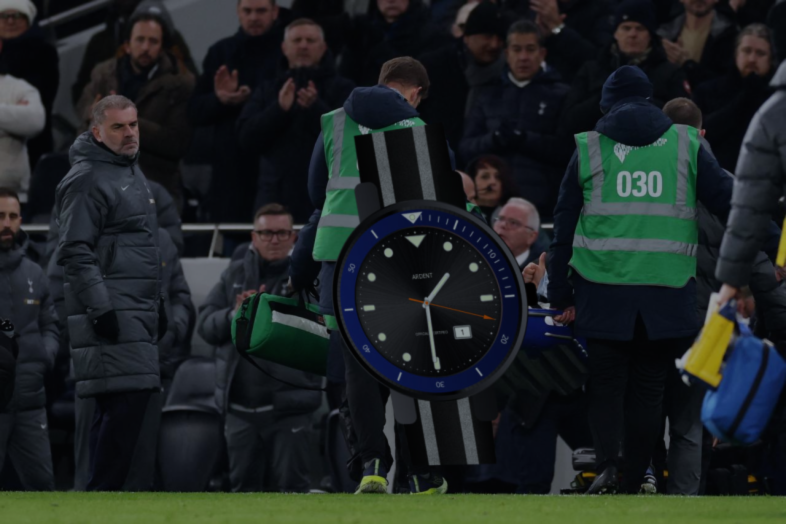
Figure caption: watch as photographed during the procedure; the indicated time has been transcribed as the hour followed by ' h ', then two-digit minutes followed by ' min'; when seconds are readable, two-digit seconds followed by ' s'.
1 h 30 min 18 s
